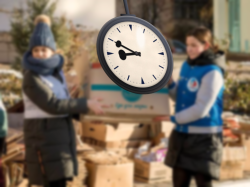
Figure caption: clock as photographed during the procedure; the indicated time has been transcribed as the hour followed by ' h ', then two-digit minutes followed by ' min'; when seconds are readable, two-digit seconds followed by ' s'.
8 h 50 min
